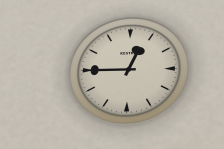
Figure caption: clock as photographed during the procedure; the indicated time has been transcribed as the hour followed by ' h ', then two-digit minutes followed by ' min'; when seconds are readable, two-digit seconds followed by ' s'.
12 h 45 min
